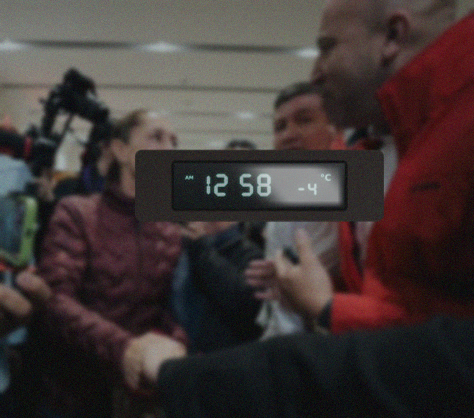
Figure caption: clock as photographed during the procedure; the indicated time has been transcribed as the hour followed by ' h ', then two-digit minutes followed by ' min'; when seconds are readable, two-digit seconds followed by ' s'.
12 h 58 min
